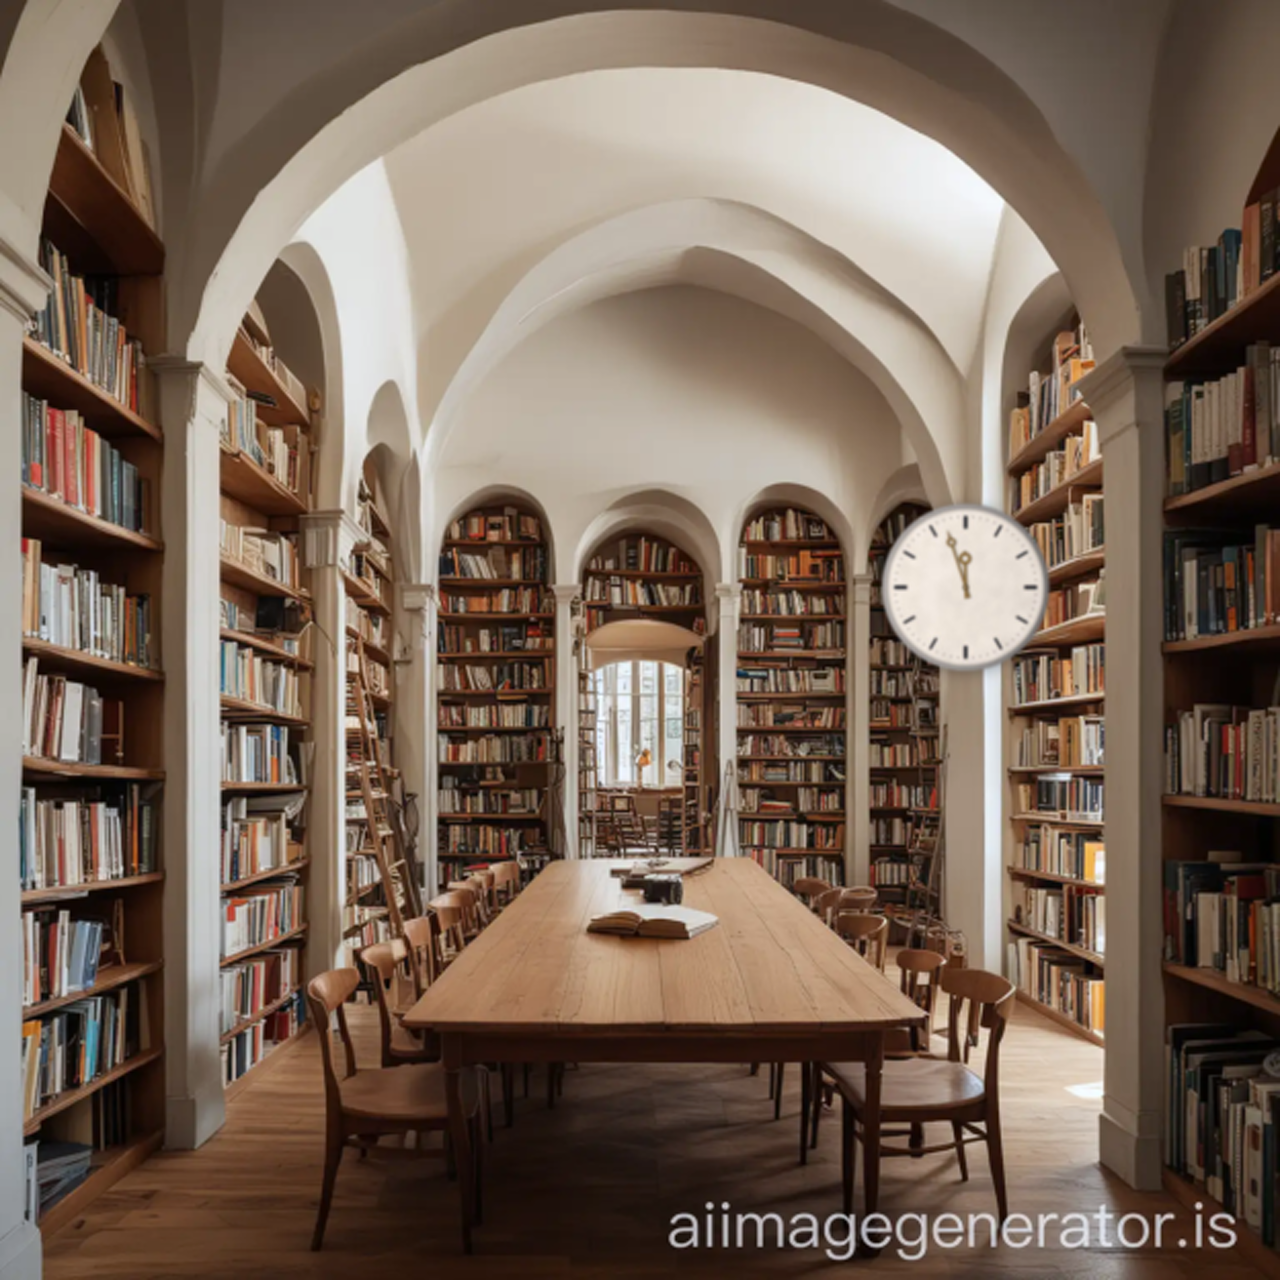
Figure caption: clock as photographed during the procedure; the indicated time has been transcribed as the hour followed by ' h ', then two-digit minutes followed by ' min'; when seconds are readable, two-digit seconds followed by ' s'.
11 h 57 min
